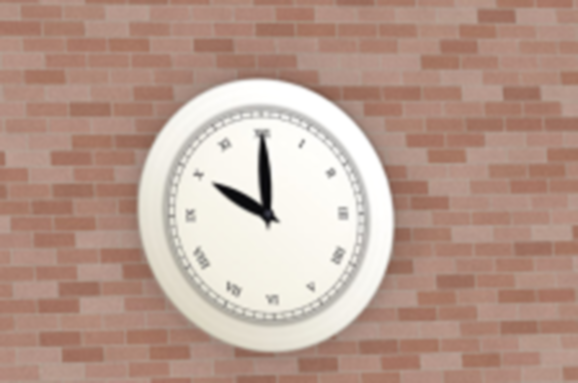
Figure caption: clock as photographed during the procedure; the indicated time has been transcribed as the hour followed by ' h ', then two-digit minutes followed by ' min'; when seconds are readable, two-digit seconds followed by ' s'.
10 h 00 min
